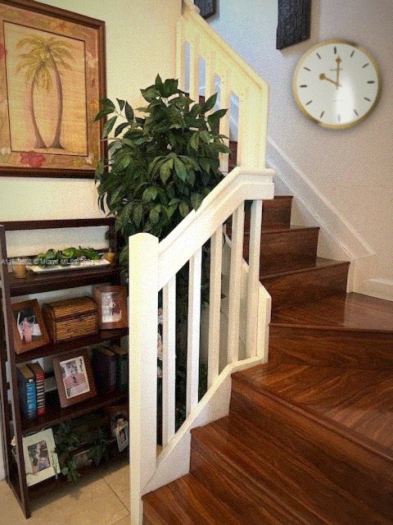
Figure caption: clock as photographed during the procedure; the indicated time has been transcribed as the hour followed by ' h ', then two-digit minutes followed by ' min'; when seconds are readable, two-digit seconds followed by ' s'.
10 h 01 min
